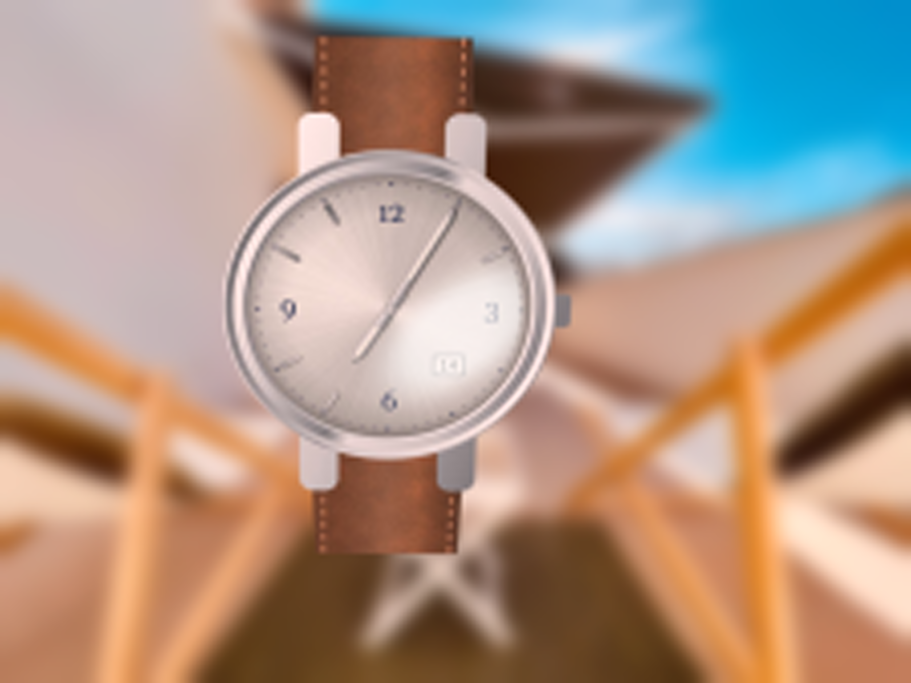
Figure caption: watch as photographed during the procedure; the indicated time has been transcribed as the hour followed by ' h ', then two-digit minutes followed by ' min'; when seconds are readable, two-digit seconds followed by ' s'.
7 h 05 min
